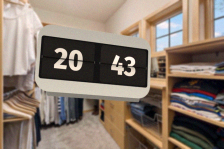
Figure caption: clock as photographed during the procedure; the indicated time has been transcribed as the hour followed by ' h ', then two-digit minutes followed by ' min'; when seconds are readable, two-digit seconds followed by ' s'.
20 h 43 min
